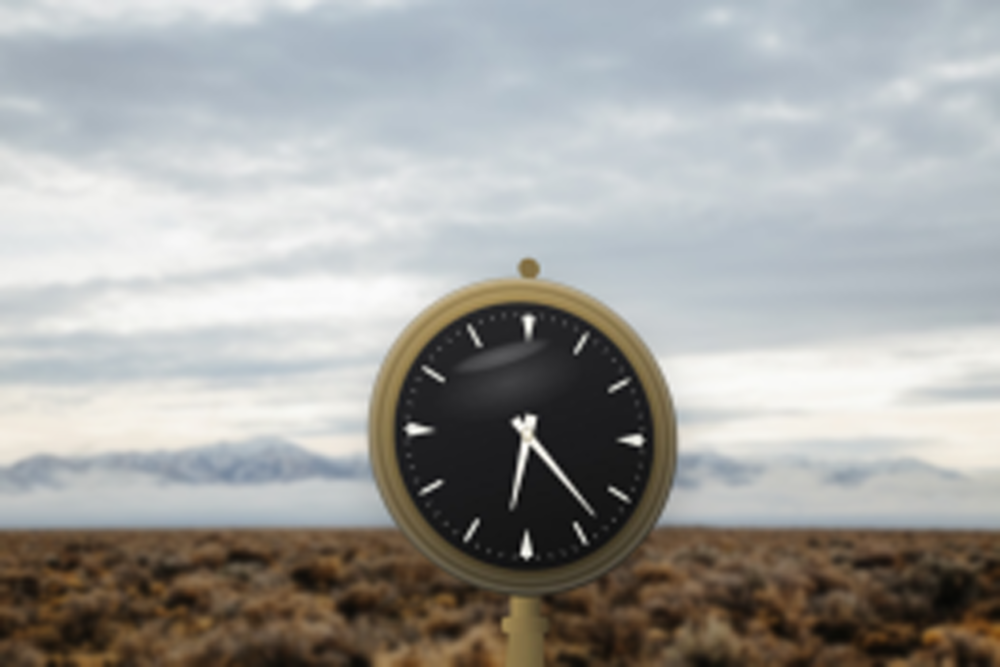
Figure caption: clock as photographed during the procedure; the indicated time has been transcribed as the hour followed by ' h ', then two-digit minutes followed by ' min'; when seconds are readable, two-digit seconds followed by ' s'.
6 h 23 min
